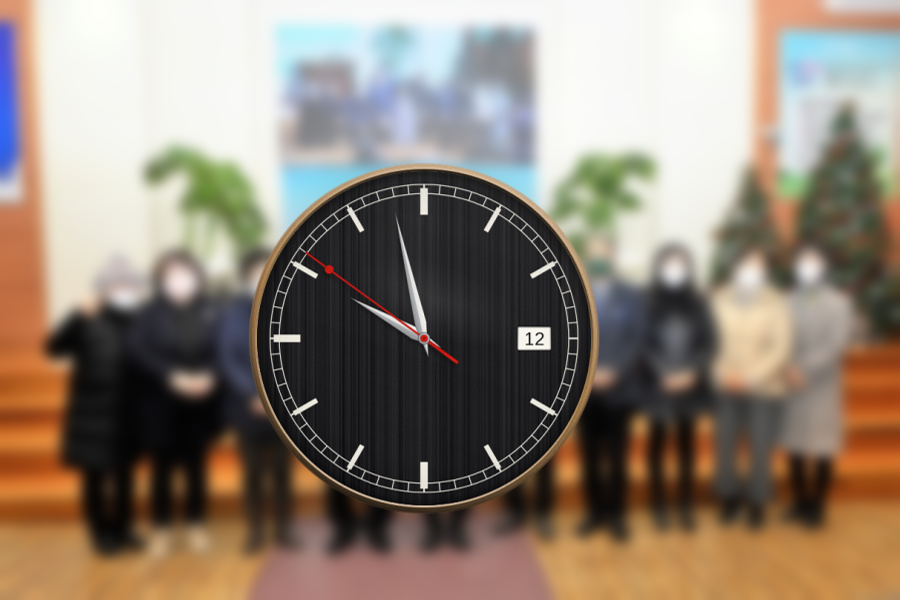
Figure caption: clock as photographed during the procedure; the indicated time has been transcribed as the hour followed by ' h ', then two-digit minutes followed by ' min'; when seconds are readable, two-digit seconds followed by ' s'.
9 h 57 min 51 s
